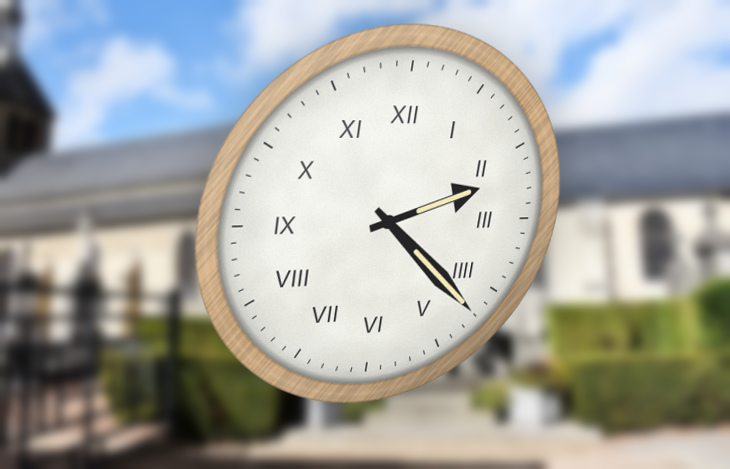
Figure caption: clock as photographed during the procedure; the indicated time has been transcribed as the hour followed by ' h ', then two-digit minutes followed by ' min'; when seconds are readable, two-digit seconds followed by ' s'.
2 h 22 min
